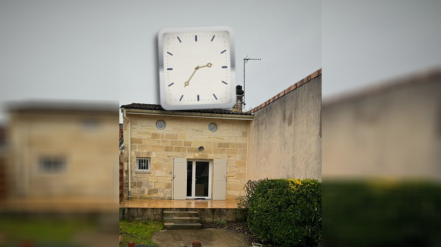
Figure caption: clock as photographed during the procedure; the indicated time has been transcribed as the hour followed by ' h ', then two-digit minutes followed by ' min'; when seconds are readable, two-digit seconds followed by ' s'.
2 h 36 min
